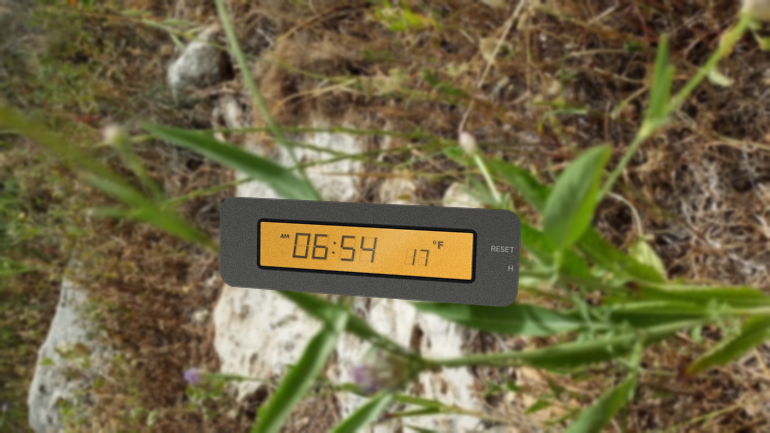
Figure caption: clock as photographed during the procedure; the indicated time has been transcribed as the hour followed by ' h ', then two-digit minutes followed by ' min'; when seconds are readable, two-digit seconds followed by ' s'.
6 h 54 min
